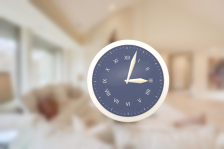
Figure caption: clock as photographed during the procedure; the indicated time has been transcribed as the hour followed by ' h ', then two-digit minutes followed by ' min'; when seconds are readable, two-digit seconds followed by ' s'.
3 h 03 min
